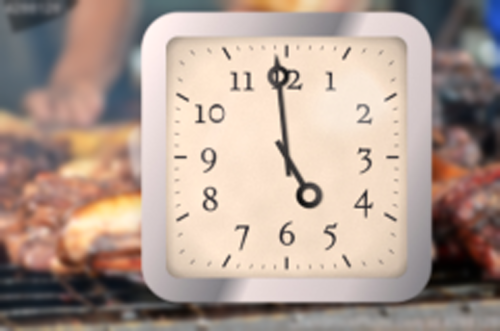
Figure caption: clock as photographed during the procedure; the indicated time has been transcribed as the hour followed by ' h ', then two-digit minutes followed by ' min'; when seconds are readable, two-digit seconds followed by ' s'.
4 h 59 min
